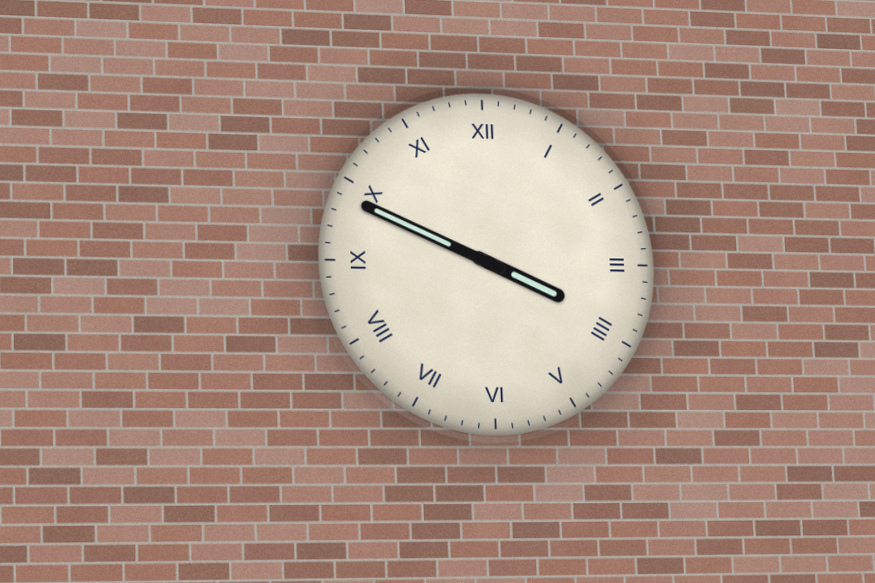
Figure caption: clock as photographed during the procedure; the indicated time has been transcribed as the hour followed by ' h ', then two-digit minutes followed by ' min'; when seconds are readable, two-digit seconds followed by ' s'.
3 h 49 min
